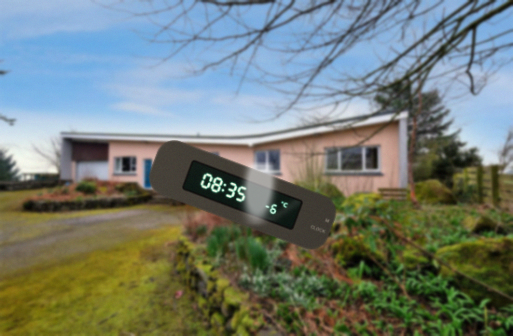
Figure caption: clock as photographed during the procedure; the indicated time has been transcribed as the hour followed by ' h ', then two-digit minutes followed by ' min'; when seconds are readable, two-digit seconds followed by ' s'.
8 h 35 min
